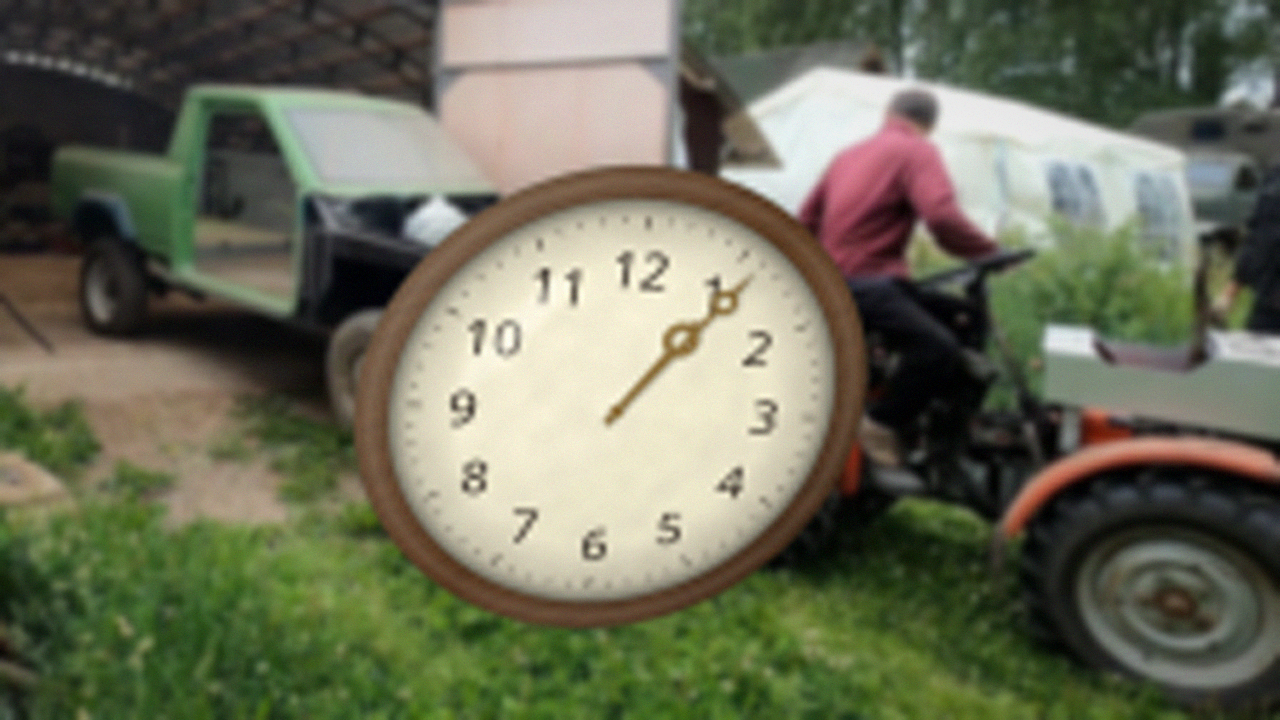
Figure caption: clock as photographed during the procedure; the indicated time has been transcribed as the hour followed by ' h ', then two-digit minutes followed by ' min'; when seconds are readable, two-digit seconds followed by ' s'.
1 h 06 min
